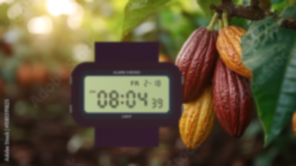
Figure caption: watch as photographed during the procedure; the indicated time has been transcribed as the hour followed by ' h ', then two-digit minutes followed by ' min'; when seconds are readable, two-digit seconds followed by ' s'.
8 h 04 min
